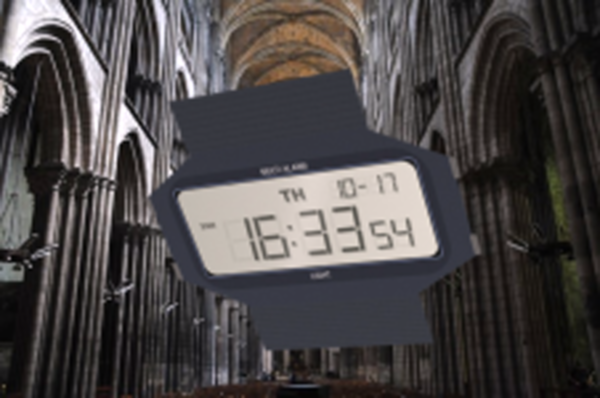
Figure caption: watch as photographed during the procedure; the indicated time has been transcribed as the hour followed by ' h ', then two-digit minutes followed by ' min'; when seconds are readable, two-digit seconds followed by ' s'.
16 h 33 min 54 s
